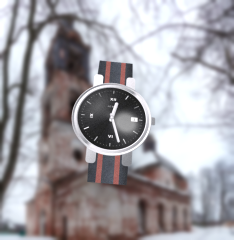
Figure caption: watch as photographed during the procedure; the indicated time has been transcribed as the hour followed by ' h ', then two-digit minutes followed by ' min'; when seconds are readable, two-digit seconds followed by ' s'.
12 h 27 min
